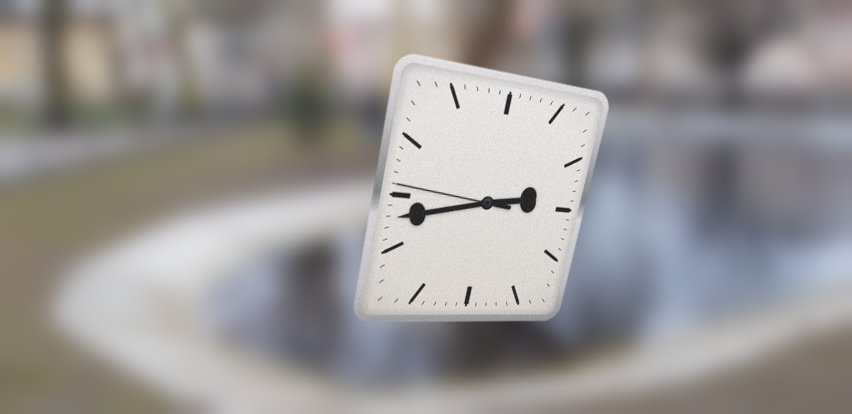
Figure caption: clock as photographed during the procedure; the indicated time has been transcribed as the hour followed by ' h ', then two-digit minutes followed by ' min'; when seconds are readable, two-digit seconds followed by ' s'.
2 h 42 min 46 s
